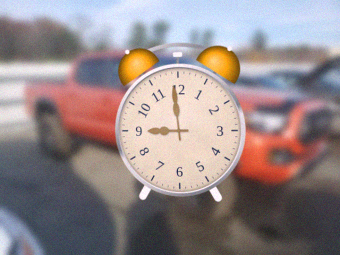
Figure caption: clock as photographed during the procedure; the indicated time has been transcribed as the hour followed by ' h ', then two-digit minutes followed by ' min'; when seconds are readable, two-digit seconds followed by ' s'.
8 h 59 min
